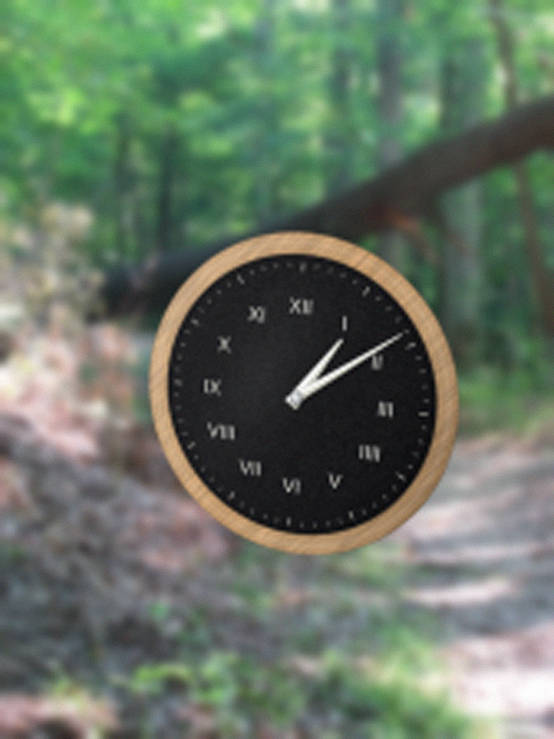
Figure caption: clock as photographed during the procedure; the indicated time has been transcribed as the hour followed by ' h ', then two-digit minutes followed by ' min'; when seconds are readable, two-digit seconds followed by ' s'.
1 h 09 min
